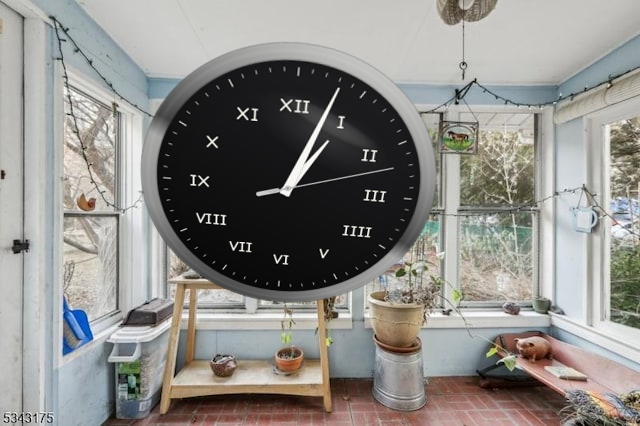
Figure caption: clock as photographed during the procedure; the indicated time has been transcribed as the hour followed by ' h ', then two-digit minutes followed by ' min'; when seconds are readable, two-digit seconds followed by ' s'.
1 h 03 min 12 s
